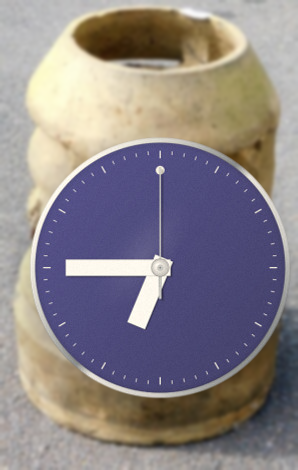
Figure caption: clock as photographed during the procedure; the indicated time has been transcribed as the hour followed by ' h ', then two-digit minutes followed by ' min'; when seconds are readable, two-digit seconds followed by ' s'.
6 h 45 min 00 s
